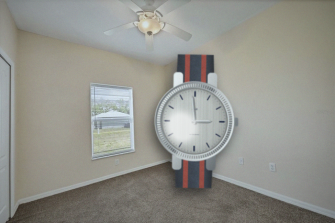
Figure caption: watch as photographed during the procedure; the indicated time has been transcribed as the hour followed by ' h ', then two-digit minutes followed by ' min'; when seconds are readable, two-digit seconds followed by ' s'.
2 h 59 min
